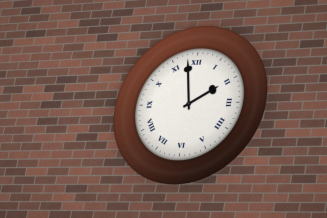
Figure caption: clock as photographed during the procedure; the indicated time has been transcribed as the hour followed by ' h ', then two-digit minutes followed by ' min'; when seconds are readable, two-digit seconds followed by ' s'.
1 h 58 min
